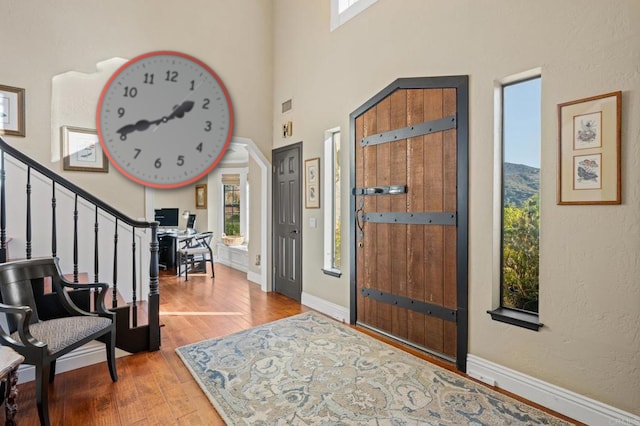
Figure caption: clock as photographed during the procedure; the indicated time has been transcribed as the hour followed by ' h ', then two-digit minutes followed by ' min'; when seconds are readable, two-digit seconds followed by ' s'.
1 h 41 min 06 s
